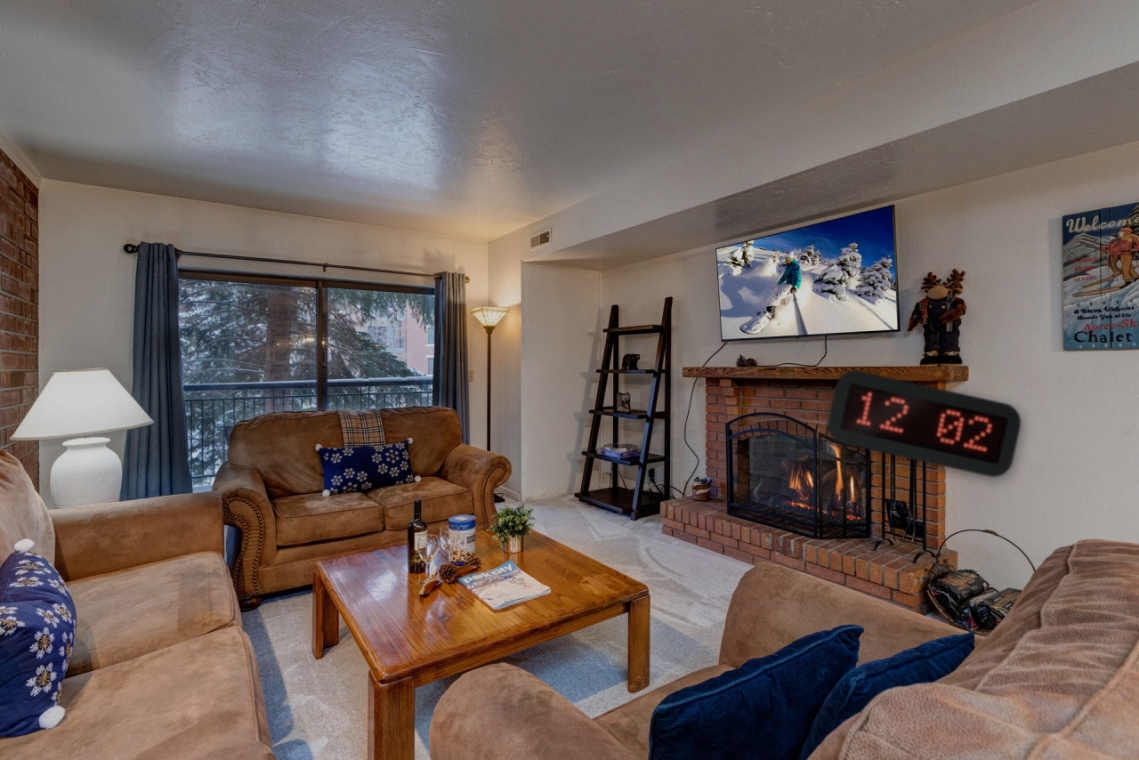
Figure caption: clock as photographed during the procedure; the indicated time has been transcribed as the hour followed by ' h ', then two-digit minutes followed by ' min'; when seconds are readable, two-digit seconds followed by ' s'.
12 h 02 min
